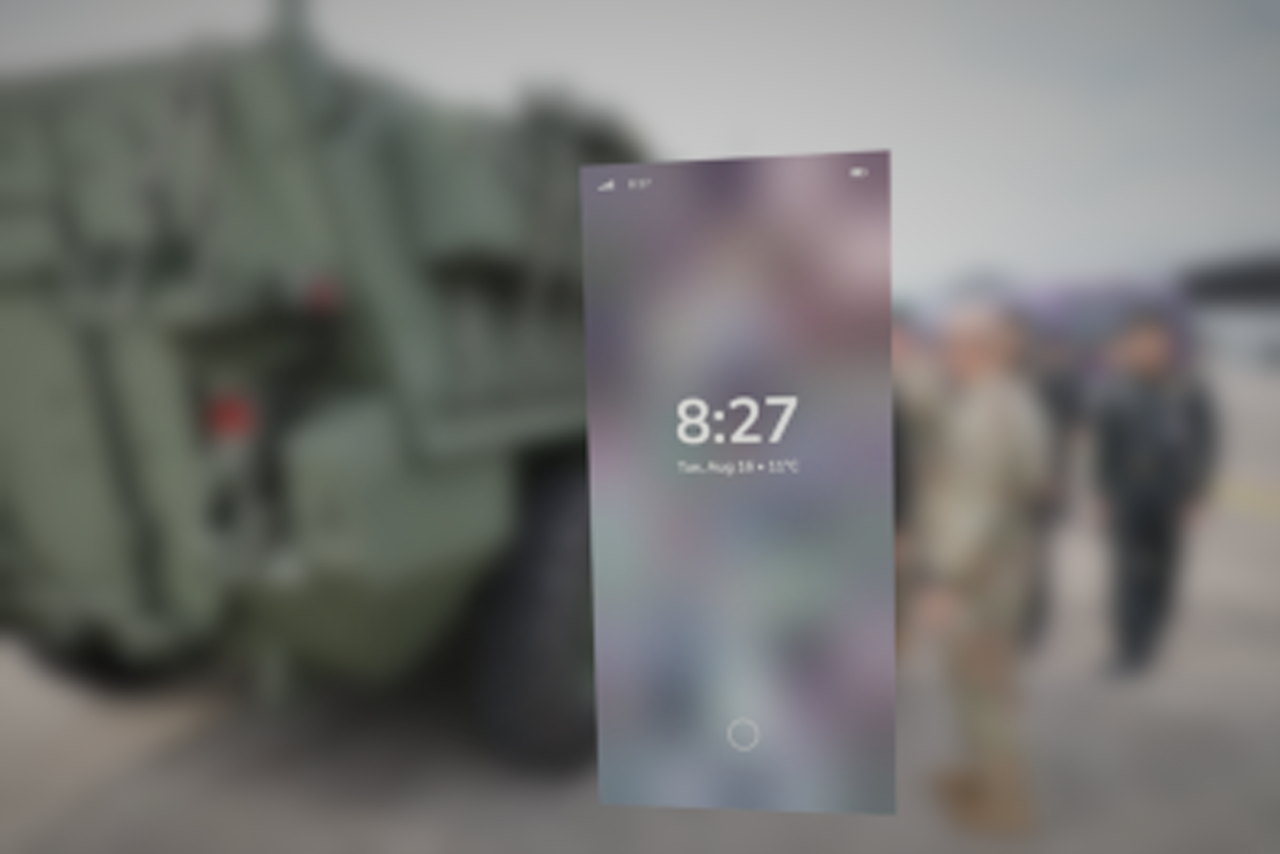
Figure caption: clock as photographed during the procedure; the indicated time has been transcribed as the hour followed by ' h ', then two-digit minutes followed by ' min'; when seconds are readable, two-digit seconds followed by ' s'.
8 h 27 min
